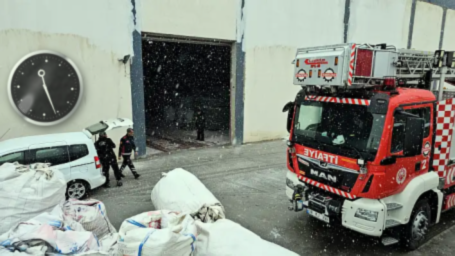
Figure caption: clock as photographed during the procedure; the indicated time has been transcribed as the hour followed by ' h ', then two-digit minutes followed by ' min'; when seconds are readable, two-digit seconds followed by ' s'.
11 h 26 min
